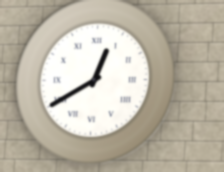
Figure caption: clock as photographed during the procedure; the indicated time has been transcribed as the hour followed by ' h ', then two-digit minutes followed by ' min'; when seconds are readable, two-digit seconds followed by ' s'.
12 h 40 min
